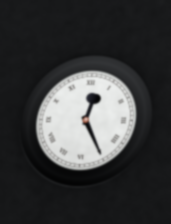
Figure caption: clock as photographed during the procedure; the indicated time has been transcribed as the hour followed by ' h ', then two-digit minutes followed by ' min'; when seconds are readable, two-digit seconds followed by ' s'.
12 h 25 min
